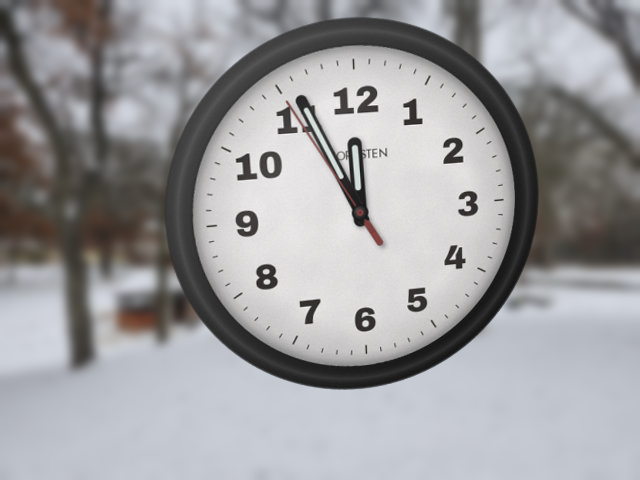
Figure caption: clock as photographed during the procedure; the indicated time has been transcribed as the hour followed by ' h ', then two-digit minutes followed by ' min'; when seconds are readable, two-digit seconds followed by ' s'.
11 h 55 min 55 s
